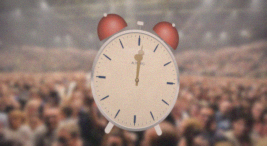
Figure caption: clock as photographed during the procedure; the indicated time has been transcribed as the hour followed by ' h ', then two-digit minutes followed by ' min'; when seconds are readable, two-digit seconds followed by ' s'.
12 h 01 min
